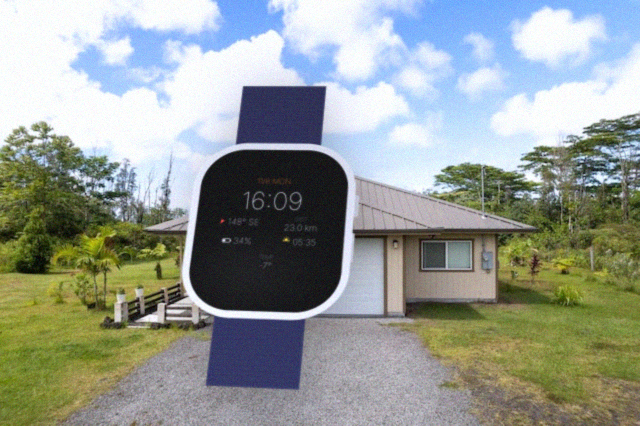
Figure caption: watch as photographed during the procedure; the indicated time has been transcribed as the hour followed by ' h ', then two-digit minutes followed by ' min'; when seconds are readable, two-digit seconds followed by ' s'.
16 h 09 min
